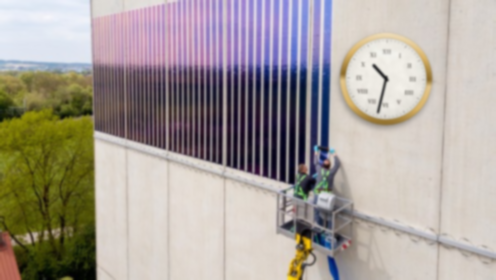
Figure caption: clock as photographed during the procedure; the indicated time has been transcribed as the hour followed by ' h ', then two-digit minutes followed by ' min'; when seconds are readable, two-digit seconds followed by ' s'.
10 h 32 min
